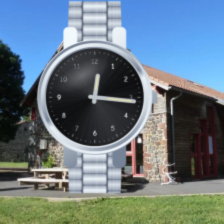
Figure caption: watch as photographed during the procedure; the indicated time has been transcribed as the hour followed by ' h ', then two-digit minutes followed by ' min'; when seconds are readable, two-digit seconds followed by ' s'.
12 h 16 min
